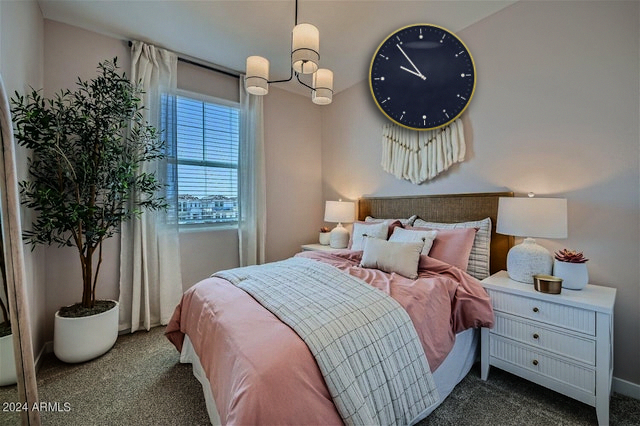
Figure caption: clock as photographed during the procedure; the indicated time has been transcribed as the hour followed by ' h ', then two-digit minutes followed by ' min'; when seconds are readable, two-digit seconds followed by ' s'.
9 h 54 min
